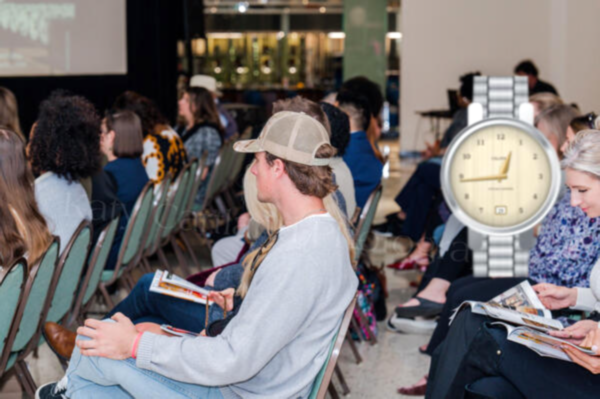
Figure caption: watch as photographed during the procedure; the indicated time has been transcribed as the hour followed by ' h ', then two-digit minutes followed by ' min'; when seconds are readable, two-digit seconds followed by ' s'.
12 h 44 min
